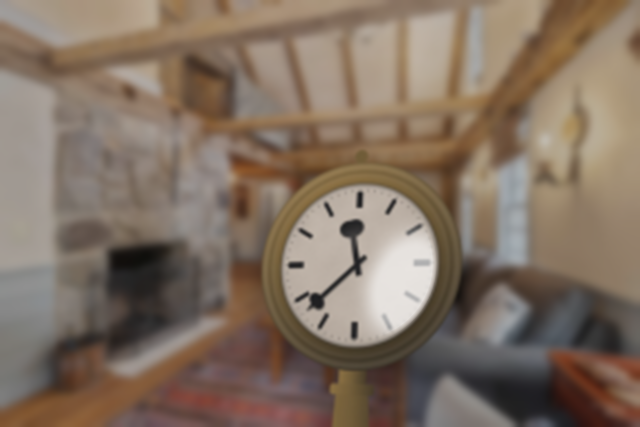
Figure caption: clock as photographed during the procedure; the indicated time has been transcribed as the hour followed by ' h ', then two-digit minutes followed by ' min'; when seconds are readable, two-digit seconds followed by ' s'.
11 h 38 min
